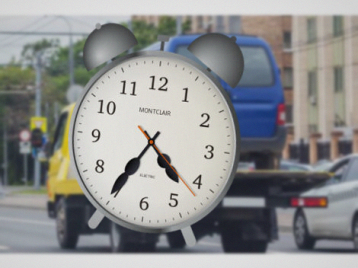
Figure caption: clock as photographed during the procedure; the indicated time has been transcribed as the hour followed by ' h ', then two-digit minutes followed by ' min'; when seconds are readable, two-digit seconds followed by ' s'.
4 h 35 min 22 s
